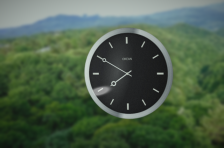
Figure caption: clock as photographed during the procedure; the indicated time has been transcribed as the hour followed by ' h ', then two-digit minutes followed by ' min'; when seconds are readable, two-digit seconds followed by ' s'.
7 h 50 min
